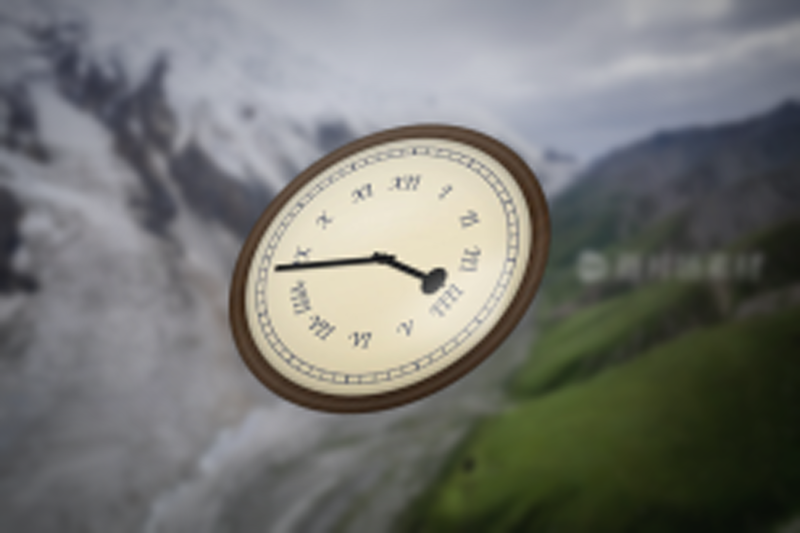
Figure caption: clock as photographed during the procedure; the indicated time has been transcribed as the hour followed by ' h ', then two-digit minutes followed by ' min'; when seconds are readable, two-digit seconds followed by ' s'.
3 h 44 min
